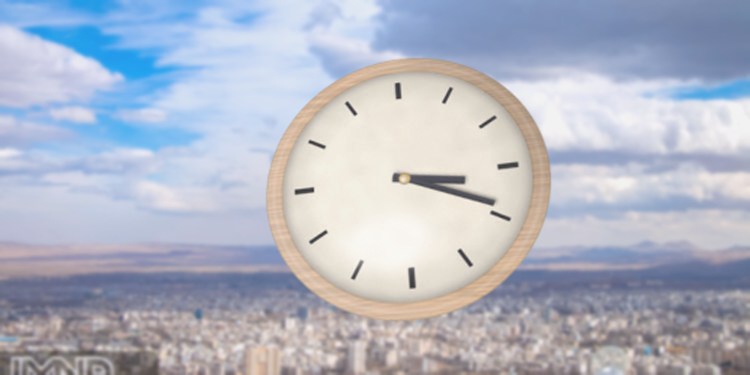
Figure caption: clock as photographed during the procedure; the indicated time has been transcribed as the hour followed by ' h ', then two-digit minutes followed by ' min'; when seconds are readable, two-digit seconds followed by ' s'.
3 h 19 min
